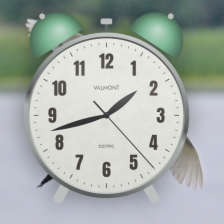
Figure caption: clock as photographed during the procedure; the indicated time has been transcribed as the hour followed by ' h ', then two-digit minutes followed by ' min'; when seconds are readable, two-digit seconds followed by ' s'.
1 h 42 min 23 s
